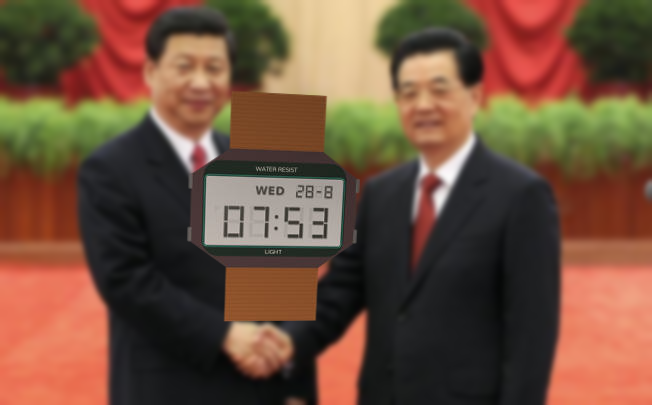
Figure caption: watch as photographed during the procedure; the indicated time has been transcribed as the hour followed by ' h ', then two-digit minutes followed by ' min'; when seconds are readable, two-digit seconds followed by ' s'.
7 h 53 min
